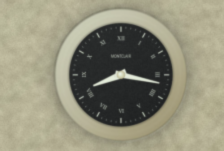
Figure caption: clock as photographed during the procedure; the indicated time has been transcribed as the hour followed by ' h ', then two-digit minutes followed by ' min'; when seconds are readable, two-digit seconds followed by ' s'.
8 h 17 min
